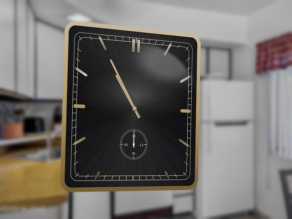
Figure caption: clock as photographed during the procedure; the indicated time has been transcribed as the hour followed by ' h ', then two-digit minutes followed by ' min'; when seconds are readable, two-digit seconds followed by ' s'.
10 h 55 min
